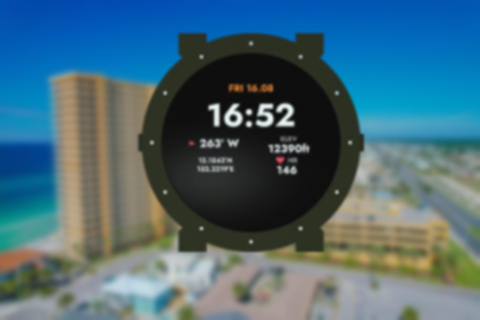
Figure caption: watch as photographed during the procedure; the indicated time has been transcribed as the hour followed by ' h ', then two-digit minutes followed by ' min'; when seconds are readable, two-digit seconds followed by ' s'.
16 h 52 min
